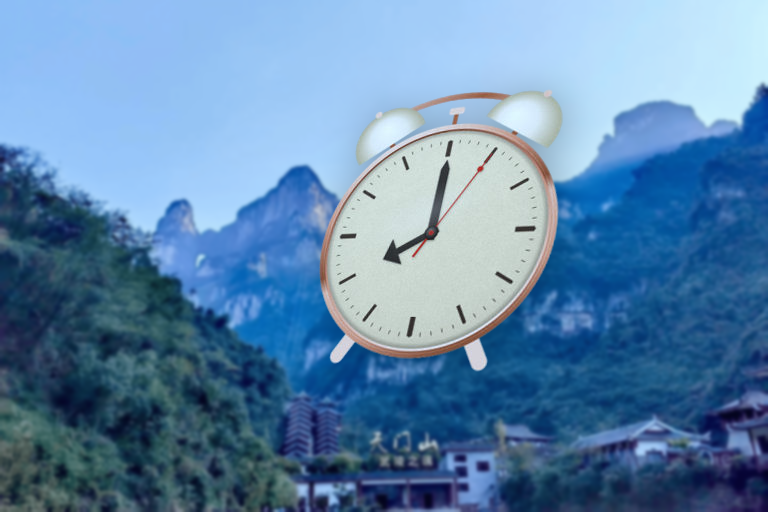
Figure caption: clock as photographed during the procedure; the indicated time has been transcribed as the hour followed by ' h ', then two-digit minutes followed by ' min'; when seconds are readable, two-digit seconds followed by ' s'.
8 h 00 min 05 s
